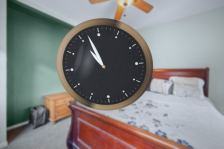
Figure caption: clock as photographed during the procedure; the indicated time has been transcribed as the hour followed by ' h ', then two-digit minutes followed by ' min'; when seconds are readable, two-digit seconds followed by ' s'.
10 h 57 min
